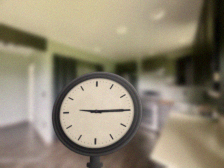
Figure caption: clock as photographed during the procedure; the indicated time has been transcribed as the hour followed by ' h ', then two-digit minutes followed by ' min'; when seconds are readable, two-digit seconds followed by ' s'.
9 h 15 min
